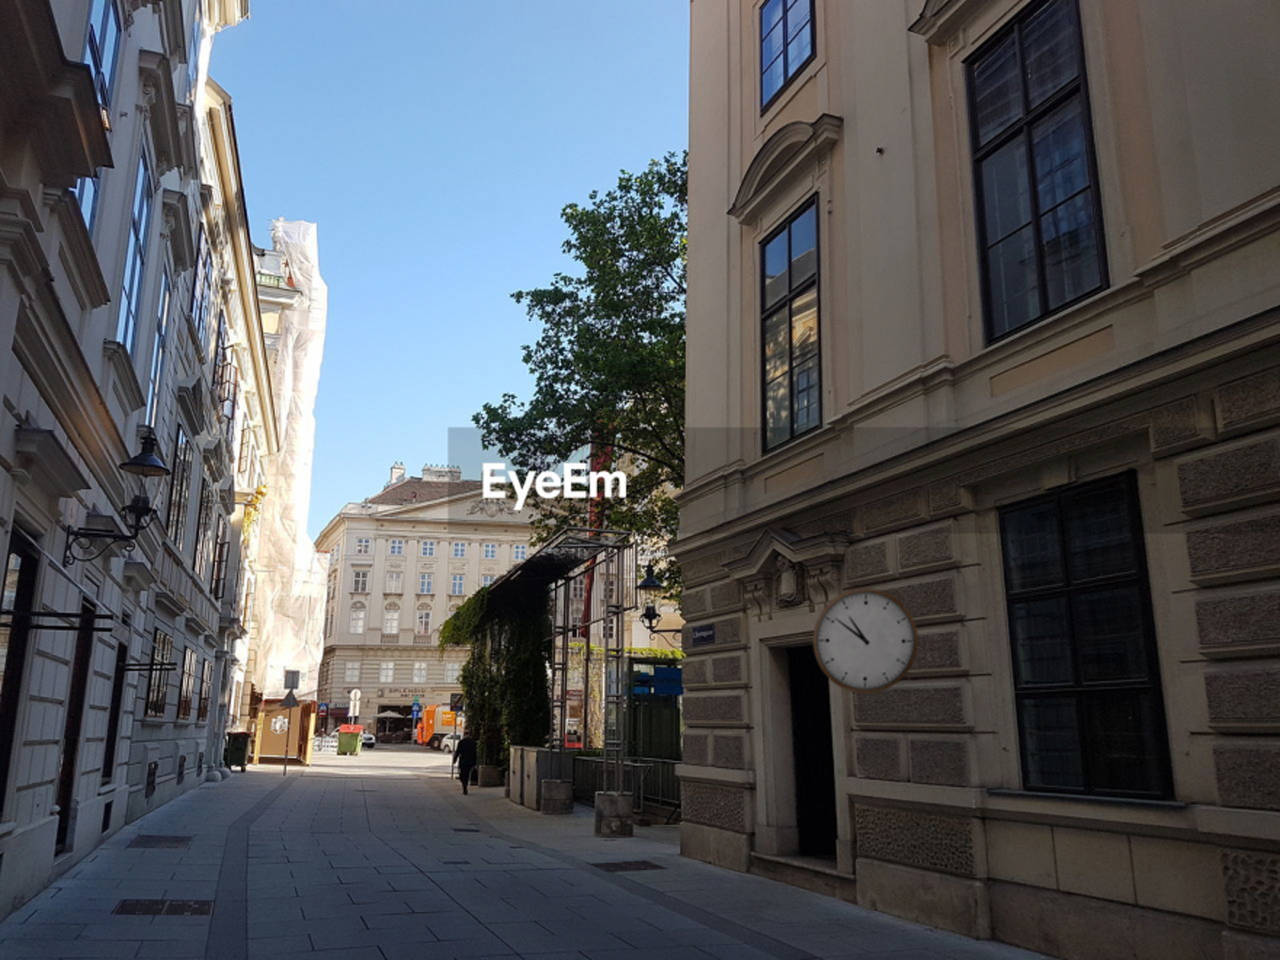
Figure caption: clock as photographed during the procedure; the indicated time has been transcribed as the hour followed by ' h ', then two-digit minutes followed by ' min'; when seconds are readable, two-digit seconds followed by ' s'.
10 h 51 min
